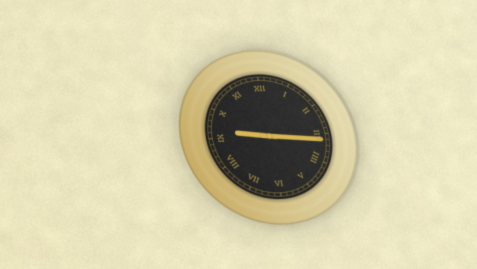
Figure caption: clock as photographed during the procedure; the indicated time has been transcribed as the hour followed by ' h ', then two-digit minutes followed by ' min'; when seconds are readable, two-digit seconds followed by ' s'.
9 h 16 min
